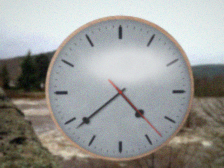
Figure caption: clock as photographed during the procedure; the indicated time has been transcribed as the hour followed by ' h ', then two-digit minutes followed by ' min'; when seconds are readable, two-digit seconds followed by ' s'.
4 h 38 min 23 s
